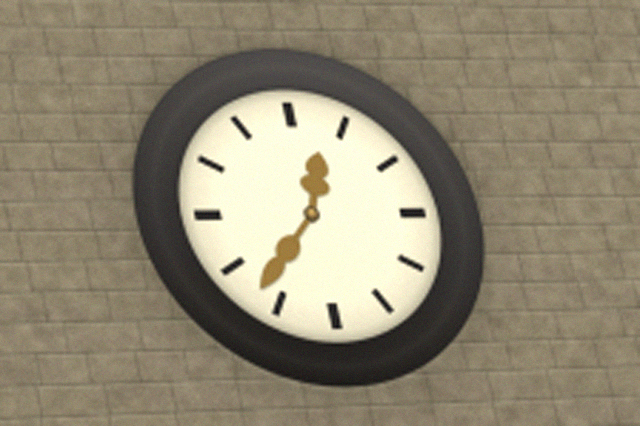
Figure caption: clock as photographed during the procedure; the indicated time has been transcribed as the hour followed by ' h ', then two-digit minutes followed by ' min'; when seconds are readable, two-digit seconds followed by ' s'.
12 h 37 min
